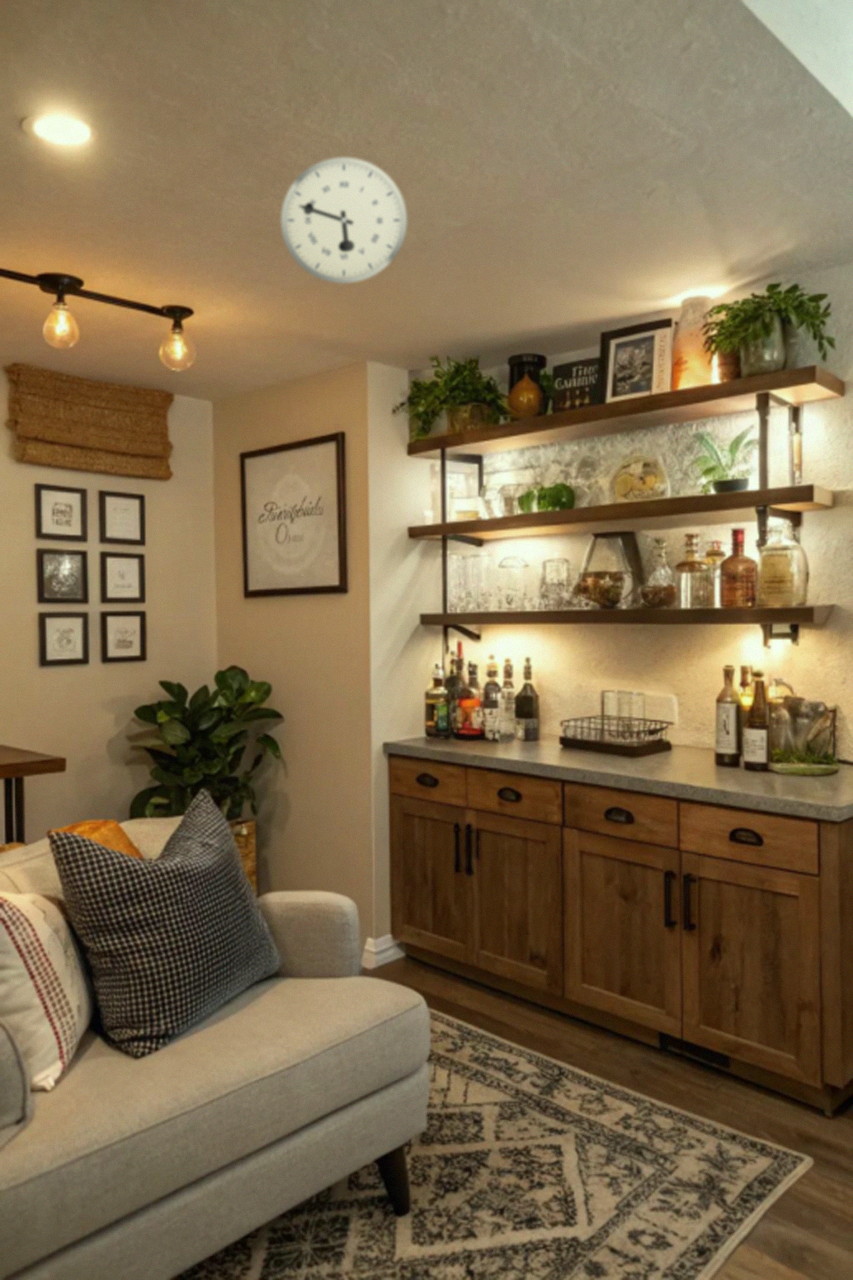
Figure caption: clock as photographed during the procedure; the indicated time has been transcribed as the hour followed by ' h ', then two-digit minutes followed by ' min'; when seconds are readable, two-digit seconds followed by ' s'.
5 h 48 min
